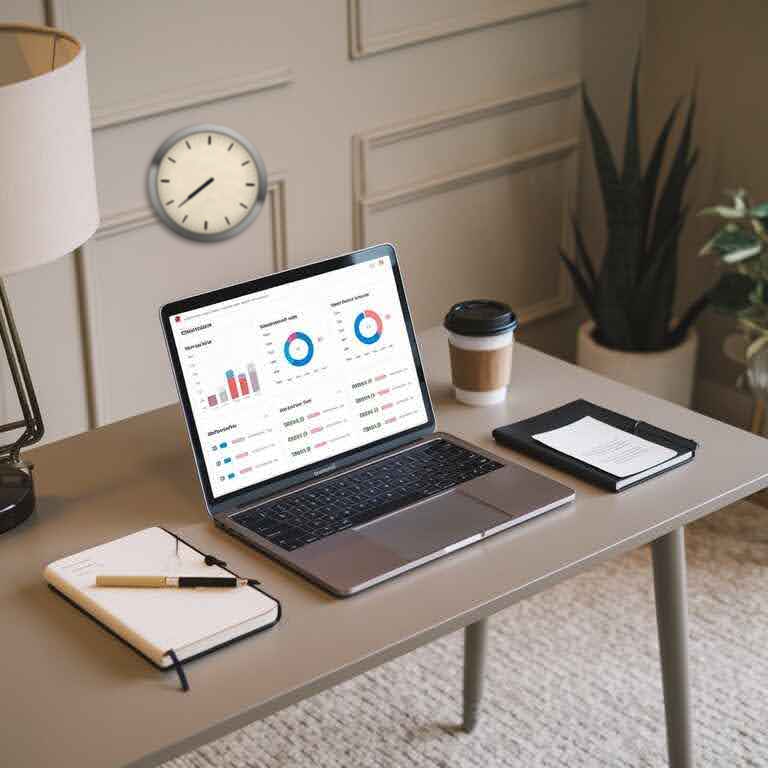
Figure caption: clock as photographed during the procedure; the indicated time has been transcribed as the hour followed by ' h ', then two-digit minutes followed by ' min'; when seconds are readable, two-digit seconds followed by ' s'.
7 h 38 min
